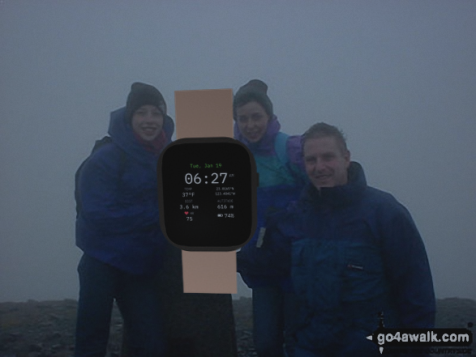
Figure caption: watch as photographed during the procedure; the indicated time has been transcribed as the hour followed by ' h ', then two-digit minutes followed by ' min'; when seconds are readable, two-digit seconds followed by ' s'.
6 h 27 min
